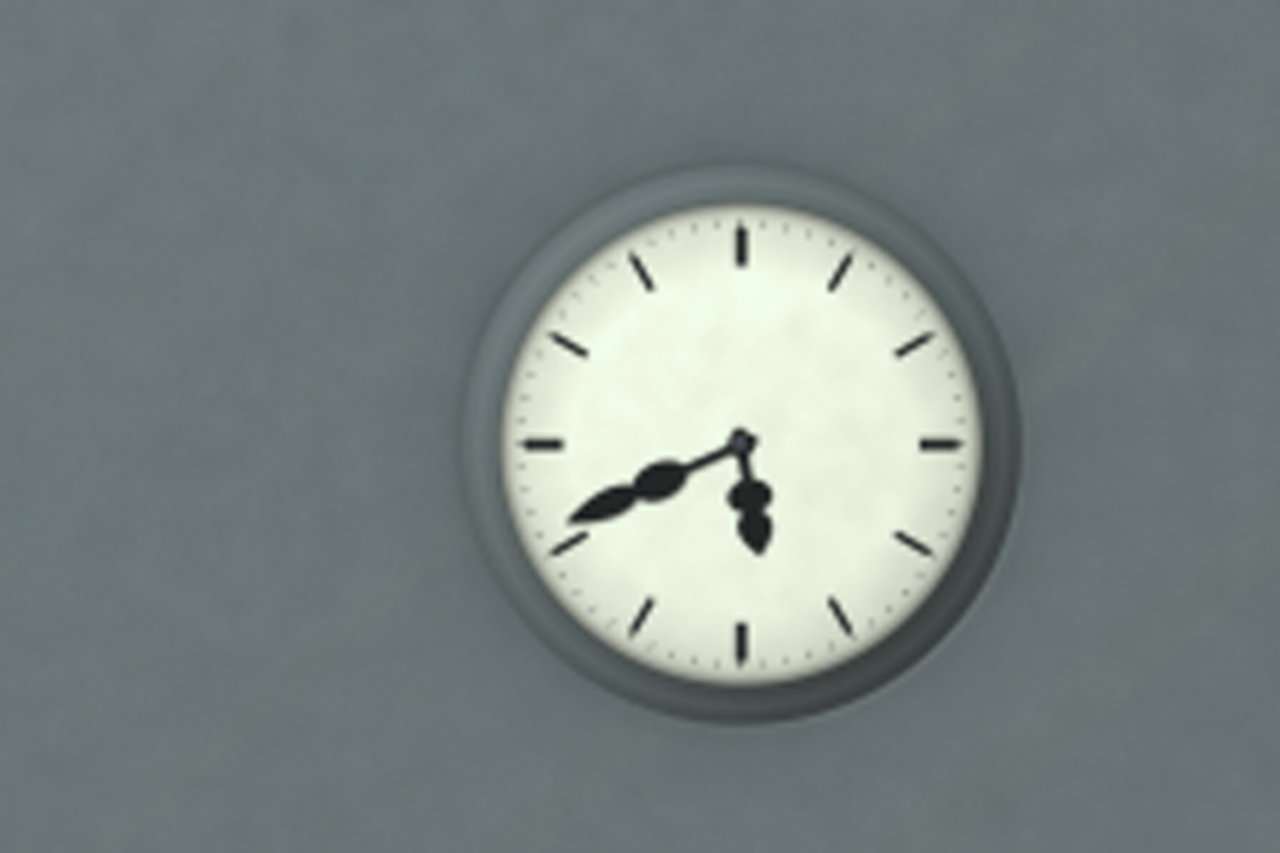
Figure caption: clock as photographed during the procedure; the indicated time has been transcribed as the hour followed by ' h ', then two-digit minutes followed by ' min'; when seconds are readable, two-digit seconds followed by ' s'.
5 h 41 min
